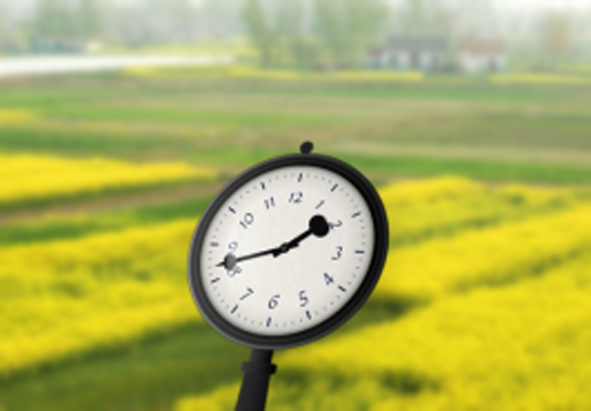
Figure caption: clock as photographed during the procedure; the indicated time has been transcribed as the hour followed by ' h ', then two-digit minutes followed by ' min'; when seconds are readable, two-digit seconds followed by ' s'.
1 h 42 min
